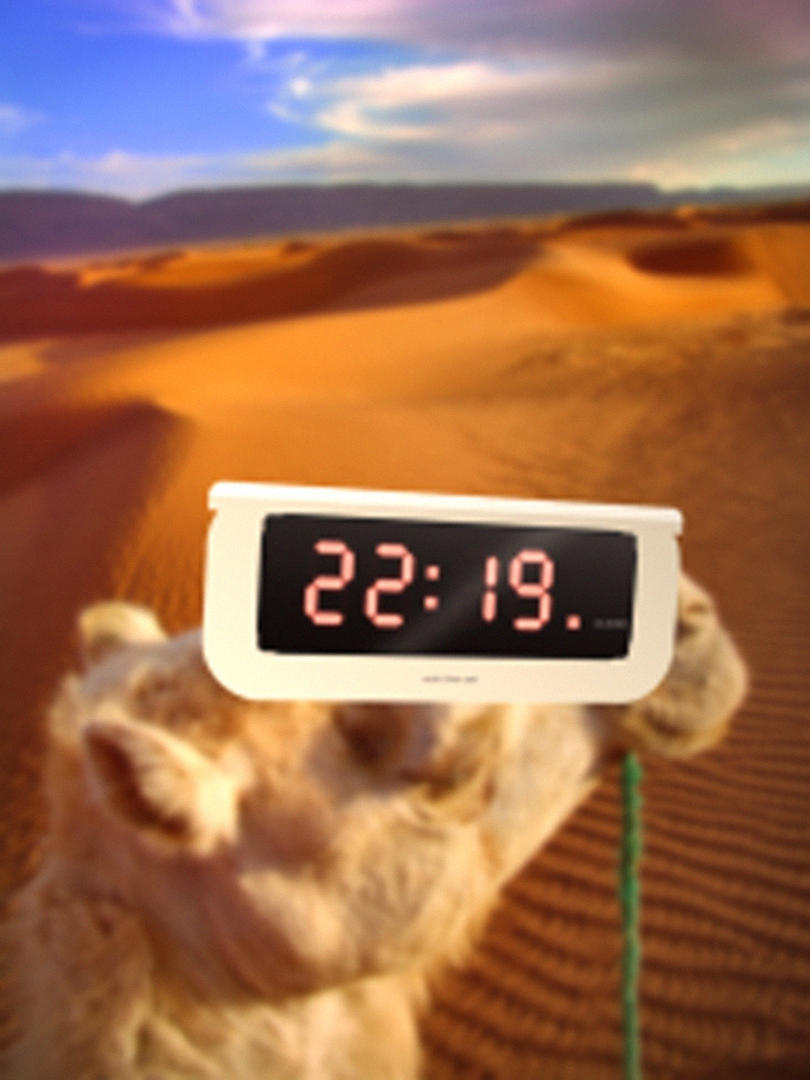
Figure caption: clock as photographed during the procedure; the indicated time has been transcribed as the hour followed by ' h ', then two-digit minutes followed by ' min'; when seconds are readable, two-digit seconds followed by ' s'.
22 h 19 min
